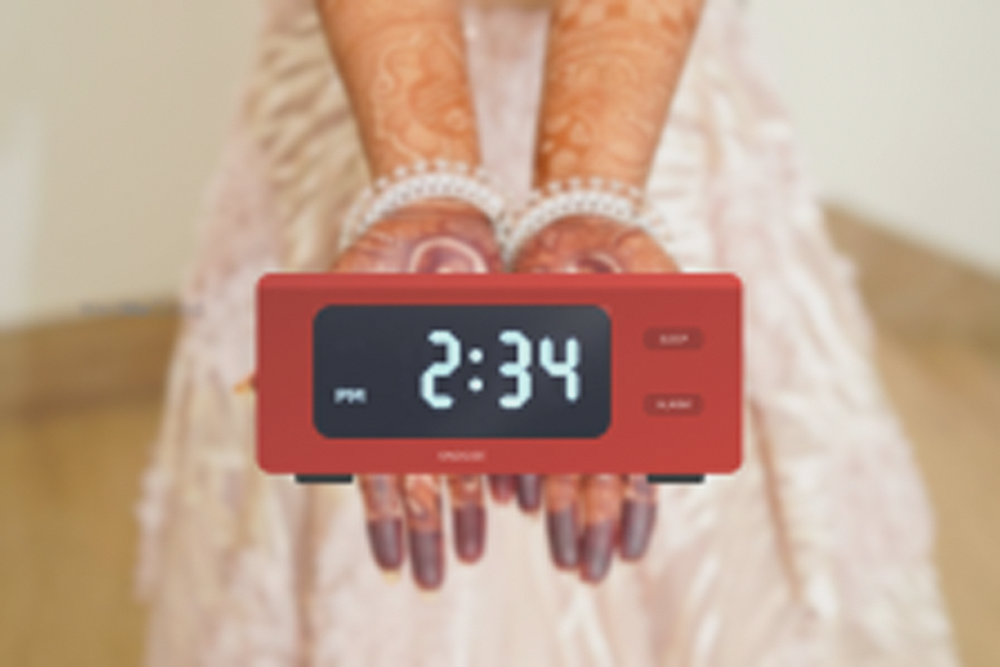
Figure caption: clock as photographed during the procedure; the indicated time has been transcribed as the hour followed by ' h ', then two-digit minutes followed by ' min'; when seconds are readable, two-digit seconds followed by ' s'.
2 h 34 min
